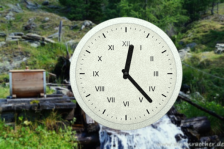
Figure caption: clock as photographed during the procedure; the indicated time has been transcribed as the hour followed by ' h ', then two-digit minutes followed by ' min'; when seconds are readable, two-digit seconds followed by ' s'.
12 h 23 min
